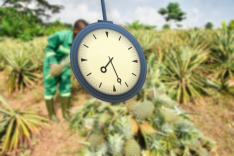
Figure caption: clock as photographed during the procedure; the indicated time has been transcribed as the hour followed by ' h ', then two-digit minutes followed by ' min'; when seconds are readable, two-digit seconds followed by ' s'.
7 h 27 min
